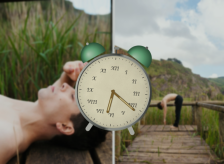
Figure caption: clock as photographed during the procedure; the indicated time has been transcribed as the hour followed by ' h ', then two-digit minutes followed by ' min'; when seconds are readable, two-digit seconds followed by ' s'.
6 h 21 min
